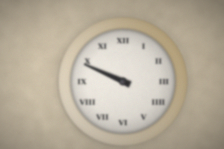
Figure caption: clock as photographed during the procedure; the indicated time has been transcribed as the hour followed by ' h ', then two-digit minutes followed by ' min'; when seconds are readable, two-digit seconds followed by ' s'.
9 h 49 min
